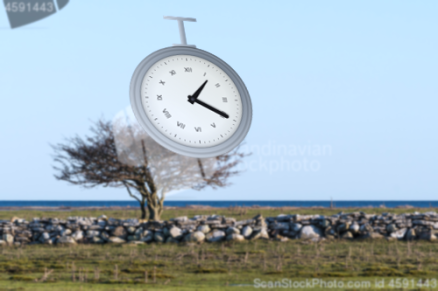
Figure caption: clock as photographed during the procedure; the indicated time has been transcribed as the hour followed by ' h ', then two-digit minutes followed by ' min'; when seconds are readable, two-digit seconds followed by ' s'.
1 h 20 min
